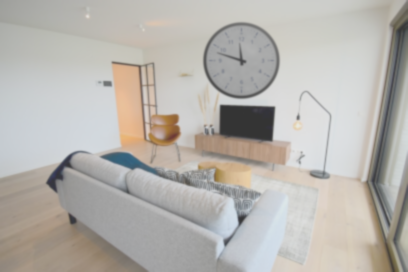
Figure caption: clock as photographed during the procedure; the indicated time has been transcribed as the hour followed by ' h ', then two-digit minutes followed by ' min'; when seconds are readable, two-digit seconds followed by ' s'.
11 h 48 min
